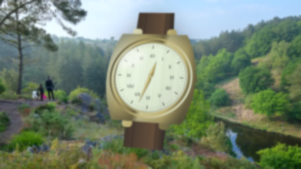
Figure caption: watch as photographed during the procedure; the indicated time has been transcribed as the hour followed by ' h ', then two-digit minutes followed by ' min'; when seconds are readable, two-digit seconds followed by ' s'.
12 h 33 min
